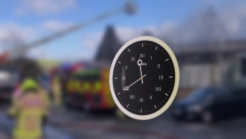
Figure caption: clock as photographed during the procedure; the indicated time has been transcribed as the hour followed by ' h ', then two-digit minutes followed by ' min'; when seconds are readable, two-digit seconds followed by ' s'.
11 h 40 min
